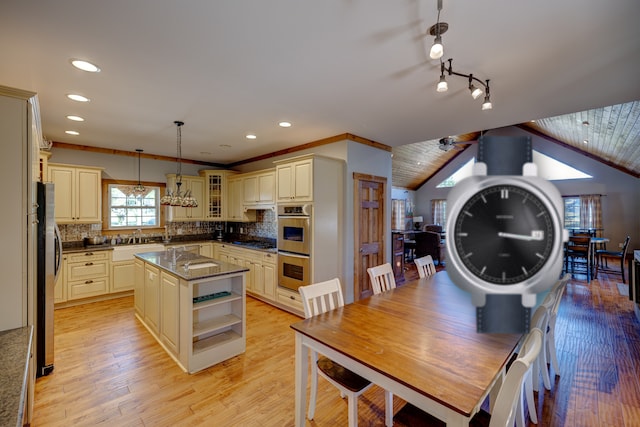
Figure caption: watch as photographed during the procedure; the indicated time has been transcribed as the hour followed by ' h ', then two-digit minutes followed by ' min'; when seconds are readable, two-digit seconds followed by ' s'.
3 h 16 min
